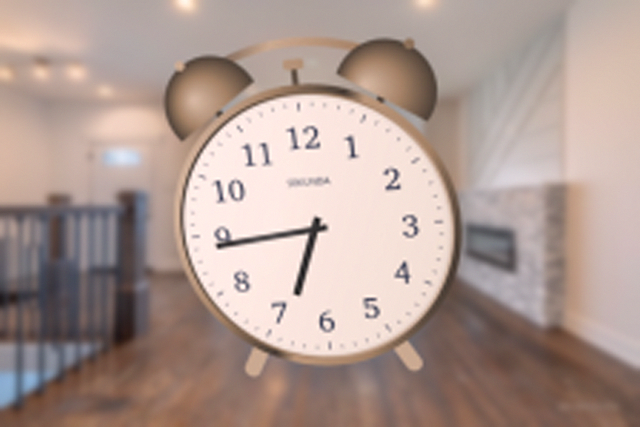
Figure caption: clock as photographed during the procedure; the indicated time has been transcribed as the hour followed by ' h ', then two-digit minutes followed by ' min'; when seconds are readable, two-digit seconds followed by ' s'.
6 h 44 min
